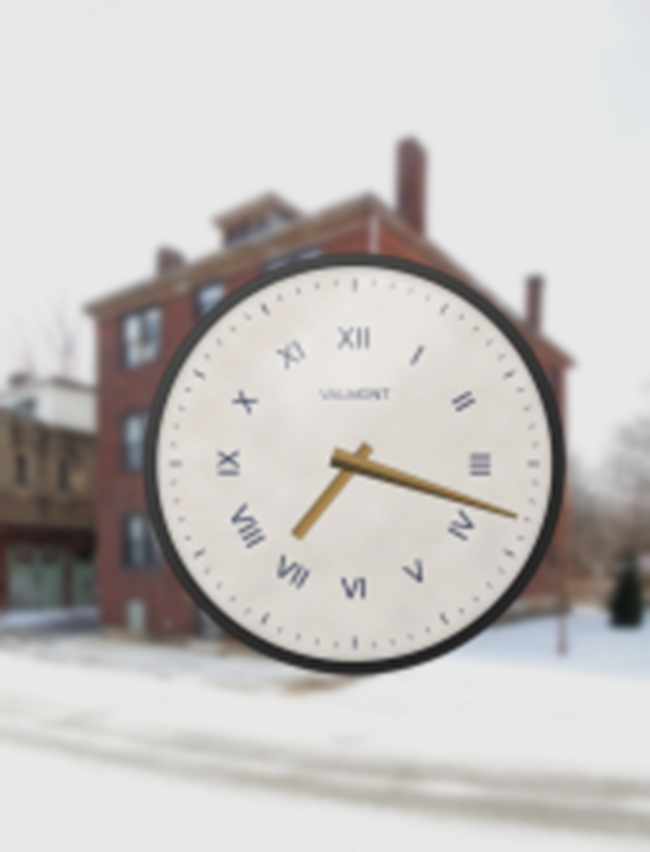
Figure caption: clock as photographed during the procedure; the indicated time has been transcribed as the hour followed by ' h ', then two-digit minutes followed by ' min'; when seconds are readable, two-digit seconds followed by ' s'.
7 h 18 min
